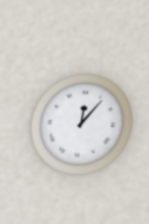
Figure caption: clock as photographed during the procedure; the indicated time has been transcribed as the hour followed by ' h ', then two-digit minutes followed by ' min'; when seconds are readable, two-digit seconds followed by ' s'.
12 h 06 min
